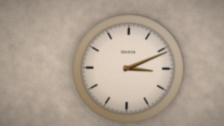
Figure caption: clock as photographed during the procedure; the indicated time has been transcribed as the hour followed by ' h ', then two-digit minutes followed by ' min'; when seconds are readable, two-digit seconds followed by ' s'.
3 h 11 min
